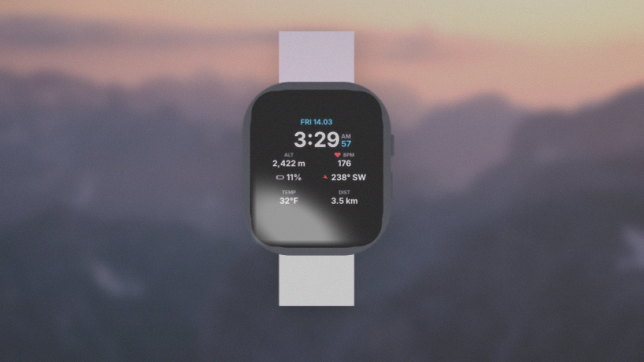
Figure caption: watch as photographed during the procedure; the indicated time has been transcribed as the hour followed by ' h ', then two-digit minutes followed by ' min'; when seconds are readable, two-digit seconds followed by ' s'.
3 h 29 min 57 s
